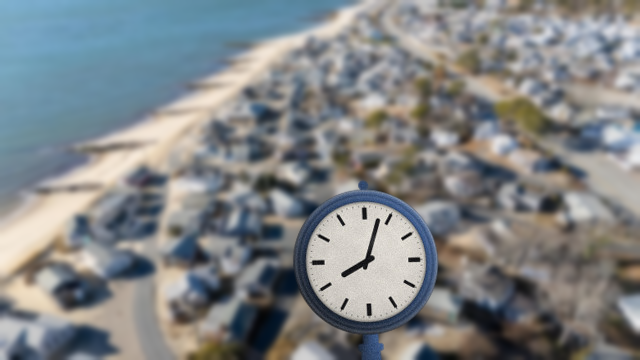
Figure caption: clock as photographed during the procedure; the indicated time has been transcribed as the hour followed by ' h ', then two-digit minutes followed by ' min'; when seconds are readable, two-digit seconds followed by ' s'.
8 h 03 min
